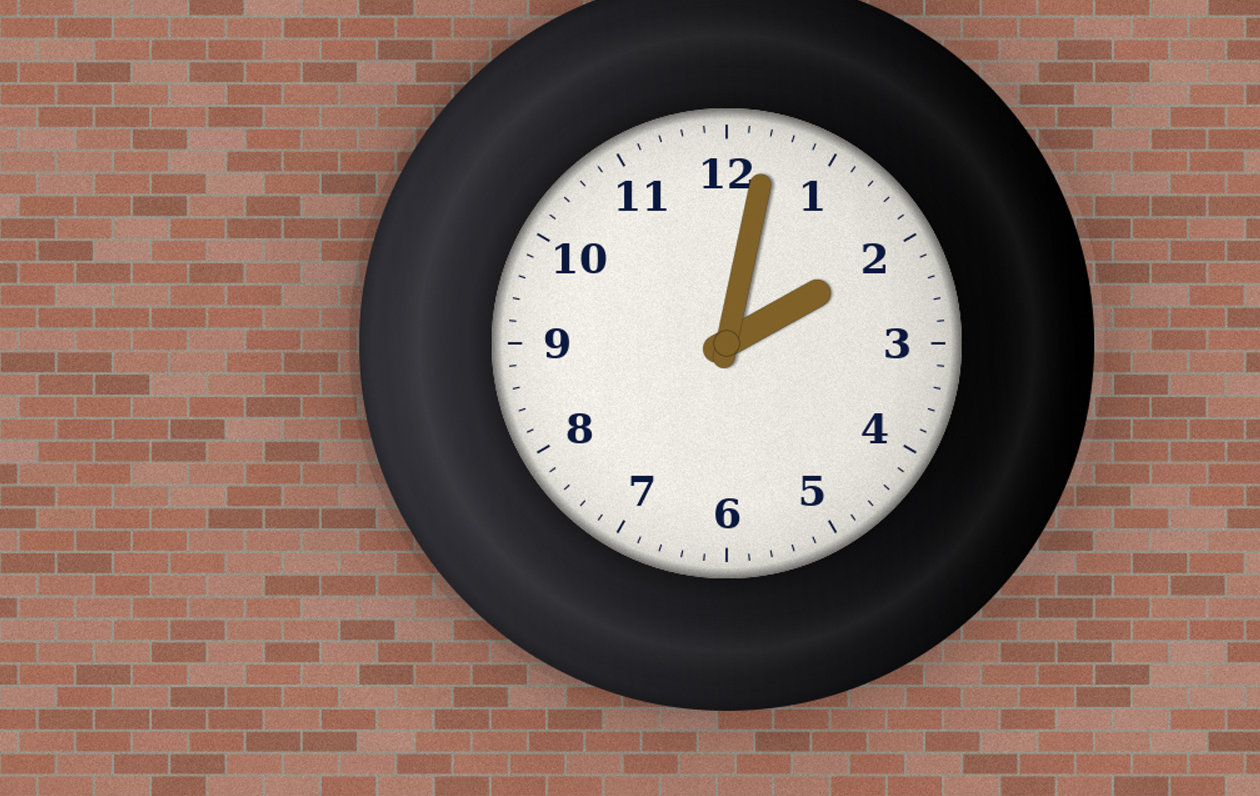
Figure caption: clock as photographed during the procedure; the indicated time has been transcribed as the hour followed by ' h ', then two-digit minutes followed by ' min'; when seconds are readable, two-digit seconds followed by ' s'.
2 h 02 min
